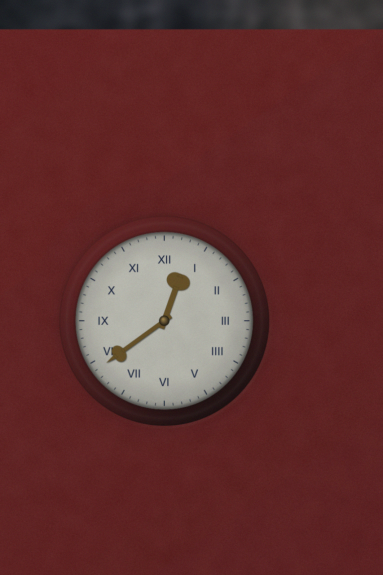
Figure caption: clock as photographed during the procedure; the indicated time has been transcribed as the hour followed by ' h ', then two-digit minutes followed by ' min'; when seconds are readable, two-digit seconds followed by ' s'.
12 h 39 min
